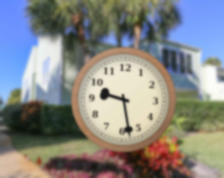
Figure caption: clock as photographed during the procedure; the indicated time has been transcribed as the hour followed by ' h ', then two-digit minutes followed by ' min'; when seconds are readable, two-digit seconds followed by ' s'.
9 h 28 min
